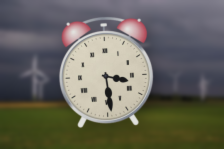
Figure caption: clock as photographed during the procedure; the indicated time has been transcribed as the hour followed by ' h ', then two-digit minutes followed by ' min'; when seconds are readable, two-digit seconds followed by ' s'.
3 h 29 min
